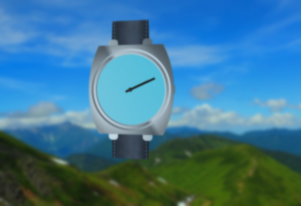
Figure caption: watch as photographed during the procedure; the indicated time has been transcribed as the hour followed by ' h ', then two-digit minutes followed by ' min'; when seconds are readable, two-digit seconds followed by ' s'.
2 h 11 min
